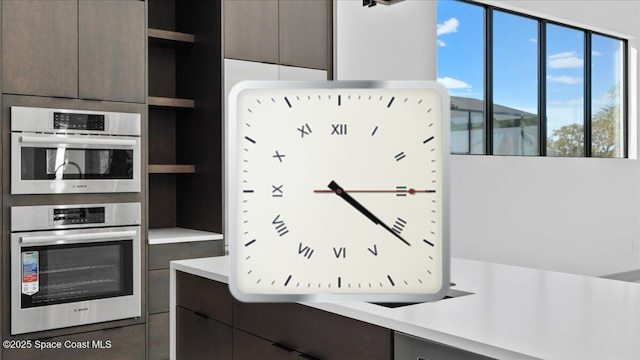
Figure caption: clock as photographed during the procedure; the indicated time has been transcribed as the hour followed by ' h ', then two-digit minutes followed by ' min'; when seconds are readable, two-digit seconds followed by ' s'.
4 h 21 min 15 s
